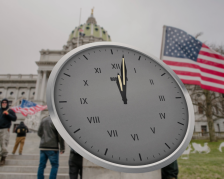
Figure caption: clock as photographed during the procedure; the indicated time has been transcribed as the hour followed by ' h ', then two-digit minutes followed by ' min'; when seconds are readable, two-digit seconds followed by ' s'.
12 h 02 min
